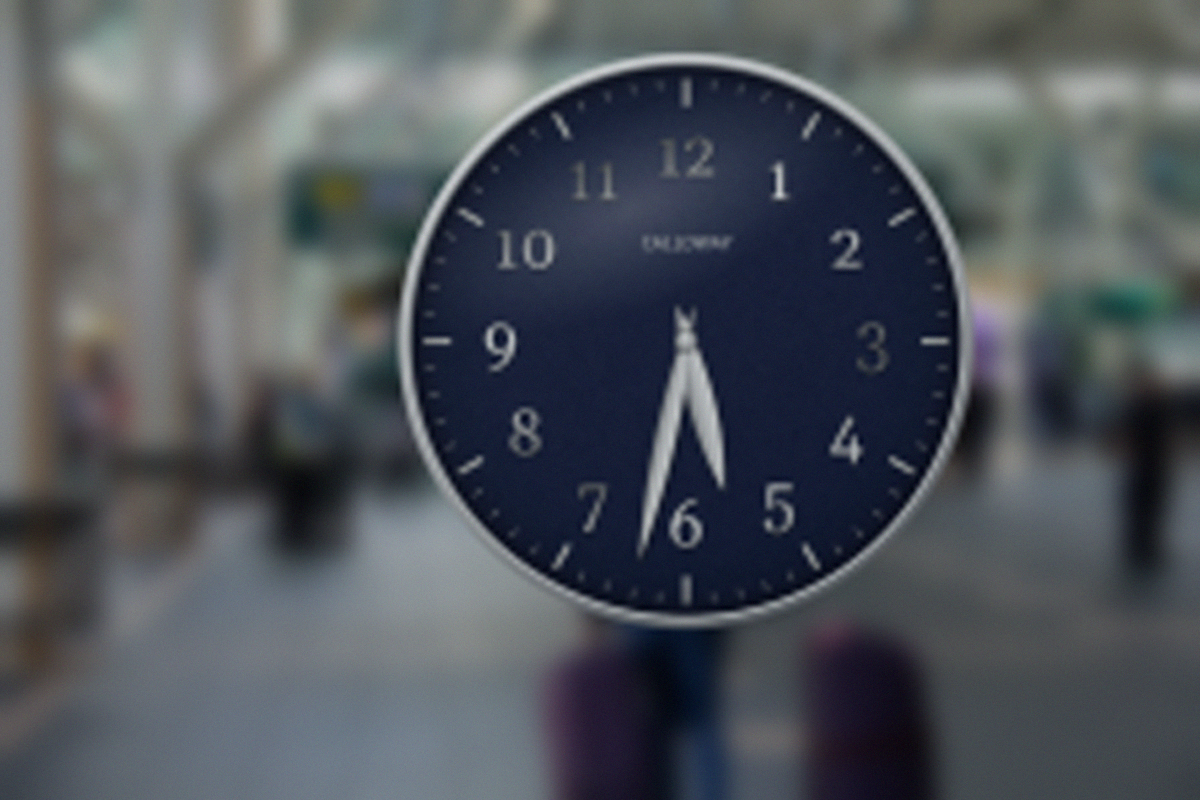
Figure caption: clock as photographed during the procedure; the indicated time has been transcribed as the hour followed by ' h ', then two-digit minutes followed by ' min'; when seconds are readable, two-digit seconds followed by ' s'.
5 h 32 min
